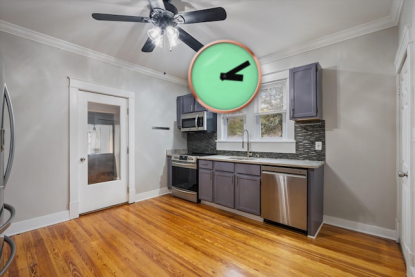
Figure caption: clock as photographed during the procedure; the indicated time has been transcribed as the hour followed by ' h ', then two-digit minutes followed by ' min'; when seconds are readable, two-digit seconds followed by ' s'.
3 h 10 min
